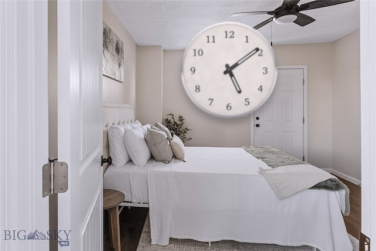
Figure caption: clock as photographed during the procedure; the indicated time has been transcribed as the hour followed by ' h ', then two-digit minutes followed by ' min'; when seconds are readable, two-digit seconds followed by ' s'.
5 h 09 min
